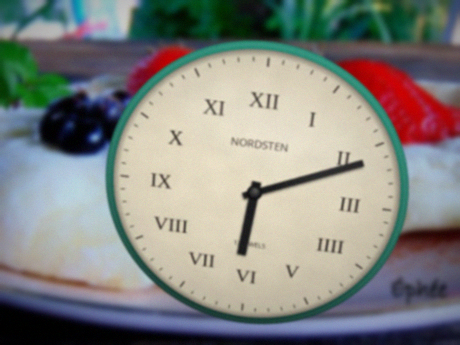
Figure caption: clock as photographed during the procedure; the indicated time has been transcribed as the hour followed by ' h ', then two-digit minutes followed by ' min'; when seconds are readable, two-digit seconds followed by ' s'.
6 h 11 min
